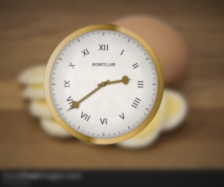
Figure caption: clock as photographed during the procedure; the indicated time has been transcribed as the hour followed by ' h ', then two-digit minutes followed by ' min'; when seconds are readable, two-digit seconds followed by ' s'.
2 h 39 min
